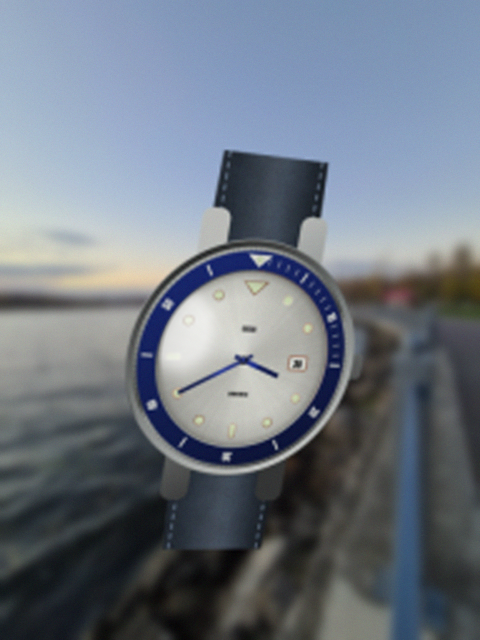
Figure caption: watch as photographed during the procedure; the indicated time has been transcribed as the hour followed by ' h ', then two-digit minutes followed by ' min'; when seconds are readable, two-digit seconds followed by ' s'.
3 h 40 min
